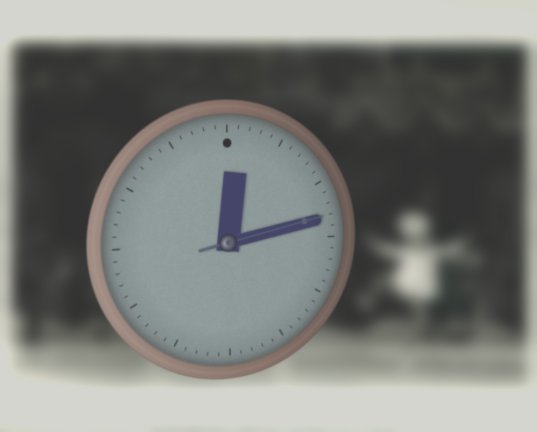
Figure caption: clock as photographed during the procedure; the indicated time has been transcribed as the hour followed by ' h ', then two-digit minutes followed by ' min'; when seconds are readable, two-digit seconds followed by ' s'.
12 h 13 min 13 s
